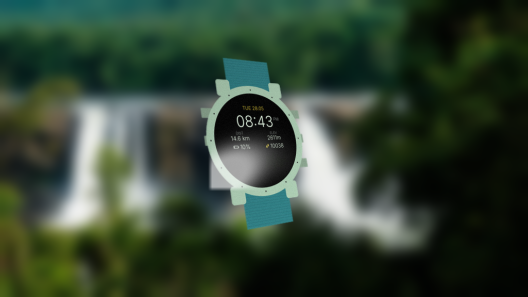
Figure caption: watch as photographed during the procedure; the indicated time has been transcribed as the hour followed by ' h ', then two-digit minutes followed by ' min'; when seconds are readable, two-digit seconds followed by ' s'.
8 h 43 min
